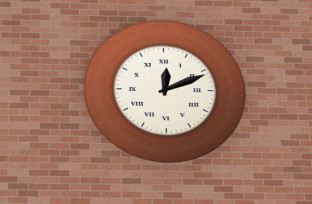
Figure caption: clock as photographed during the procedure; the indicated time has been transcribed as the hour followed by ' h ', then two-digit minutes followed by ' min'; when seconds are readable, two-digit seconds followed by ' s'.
12 h 11 min
